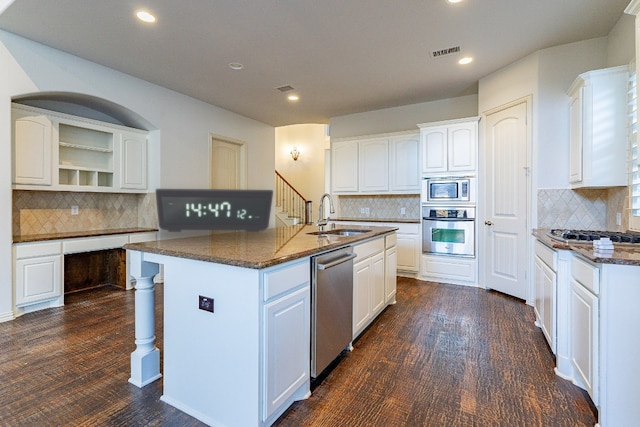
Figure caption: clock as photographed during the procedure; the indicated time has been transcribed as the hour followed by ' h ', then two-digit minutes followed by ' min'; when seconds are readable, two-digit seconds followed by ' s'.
14 h 47 min 12 s
